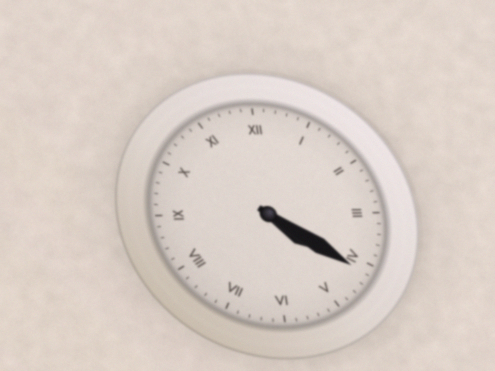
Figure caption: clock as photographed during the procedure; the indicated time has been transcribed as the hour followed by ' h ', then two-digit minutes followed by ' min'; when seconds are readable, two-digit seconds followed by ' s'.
4 h 21 min
